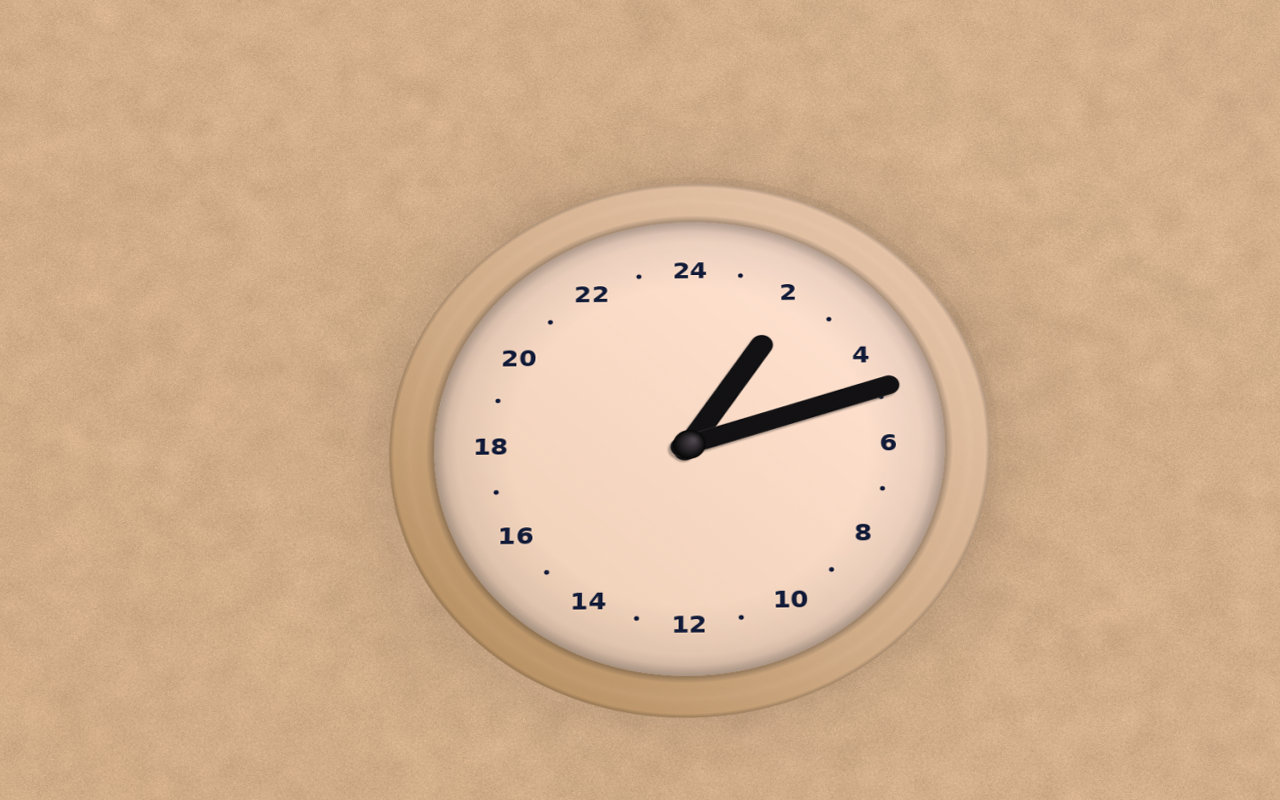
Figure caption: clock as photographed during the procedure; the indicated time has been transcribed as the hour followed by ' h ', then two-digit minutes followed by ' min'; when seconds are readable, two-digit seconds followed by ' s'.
2 h 12 min
